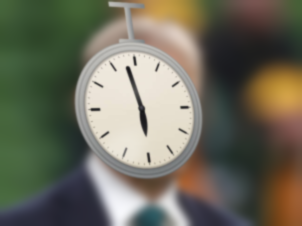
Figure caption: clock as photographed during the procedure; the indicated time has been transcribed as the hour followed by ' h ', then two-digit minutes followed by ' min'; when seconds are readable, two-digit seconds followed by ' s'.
5 h 58 min
